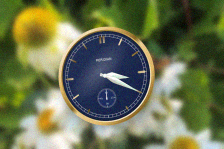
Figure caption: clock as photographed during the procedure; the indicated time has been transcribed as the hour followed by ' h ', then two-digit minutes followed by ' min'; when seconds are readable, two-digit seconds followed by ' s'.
3 h 20 min
